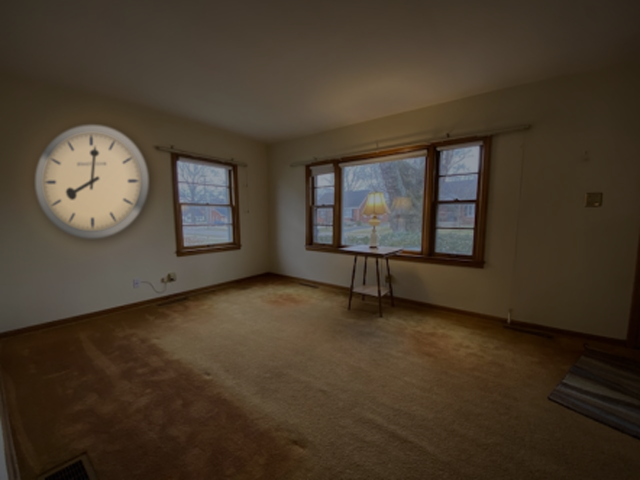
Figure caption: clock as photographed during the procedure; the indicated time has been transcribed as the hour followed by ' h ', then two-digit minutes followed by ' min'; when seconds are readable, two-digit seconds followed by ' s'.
8 h 01 min
